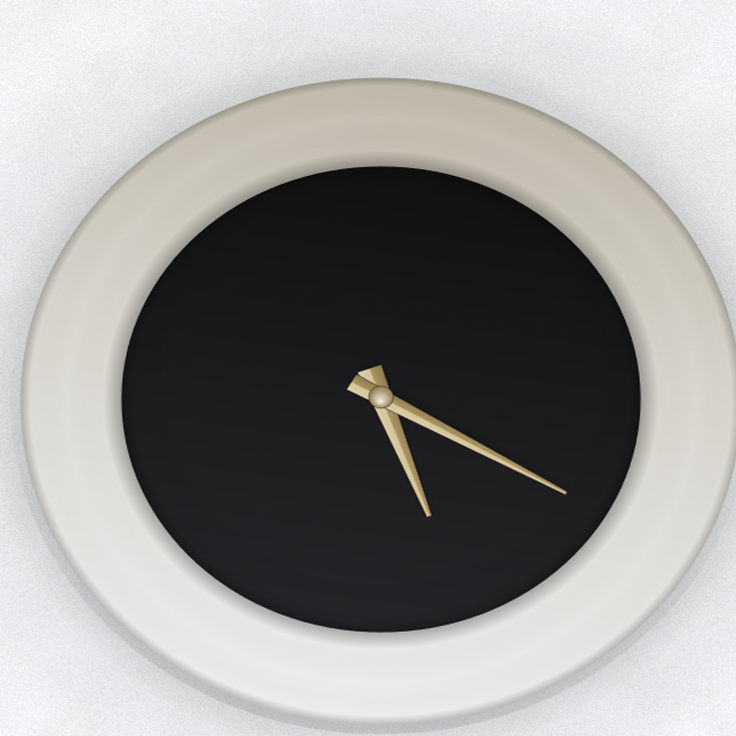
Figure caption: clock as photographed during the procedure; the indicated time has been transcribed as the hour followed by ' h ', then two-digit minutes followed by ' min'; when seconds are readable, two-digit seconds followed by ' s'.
5 h 20 min
